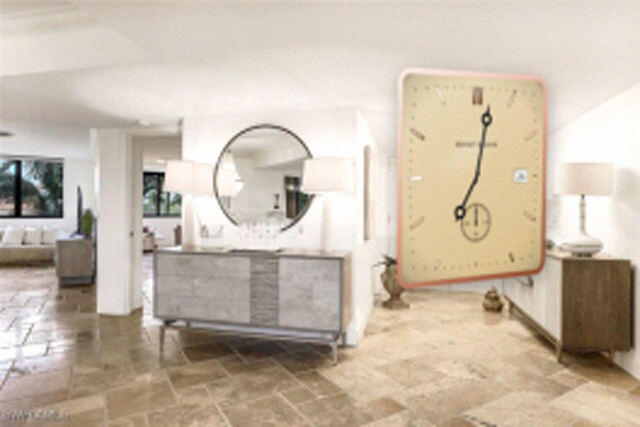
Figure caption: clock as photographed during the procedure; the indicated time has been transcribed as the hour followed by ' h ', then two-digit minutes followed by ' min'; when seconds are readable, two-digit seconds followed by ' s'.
7 h 02 min
